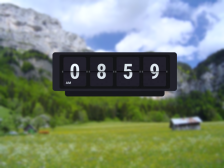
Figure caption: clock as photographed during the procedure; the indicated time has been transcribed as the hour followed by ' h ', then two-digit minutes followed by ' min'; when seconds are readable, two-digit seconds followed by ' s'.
8 h 59 min
